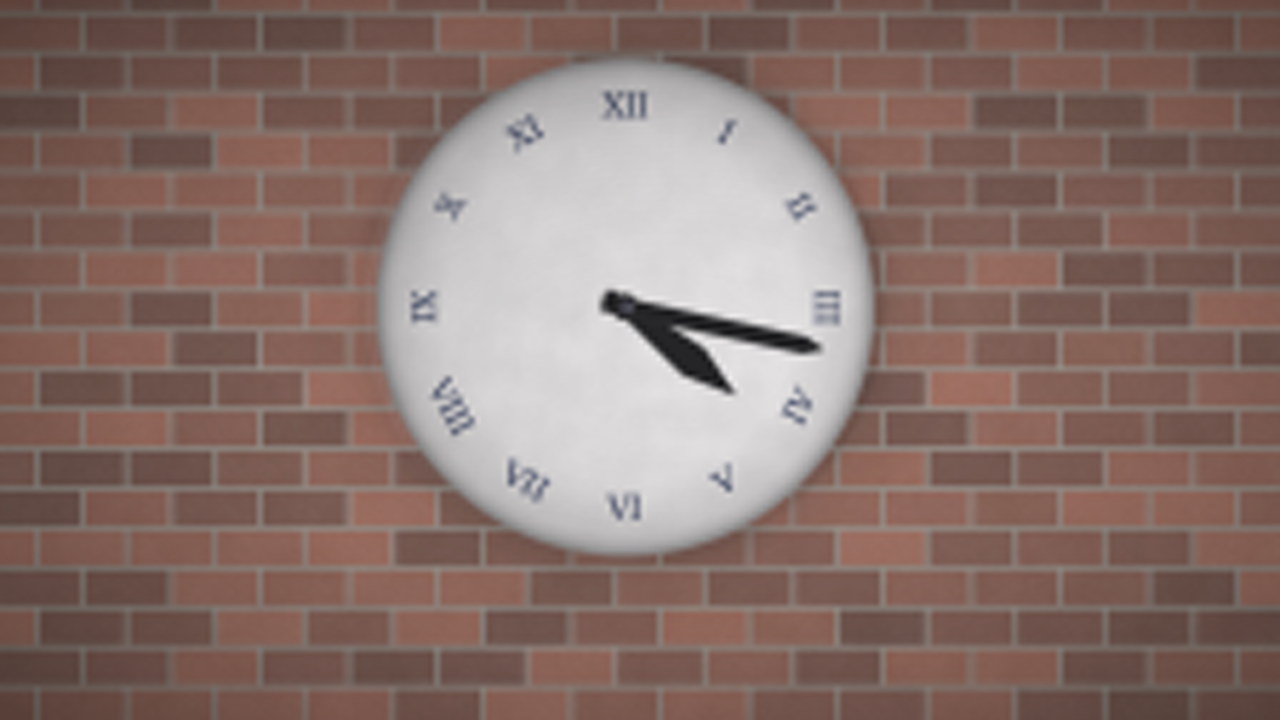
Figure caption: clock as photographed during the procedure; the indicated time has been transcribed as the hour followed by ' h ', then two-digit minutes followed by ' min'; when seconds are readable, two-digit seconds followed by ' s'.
4 h 17 min
